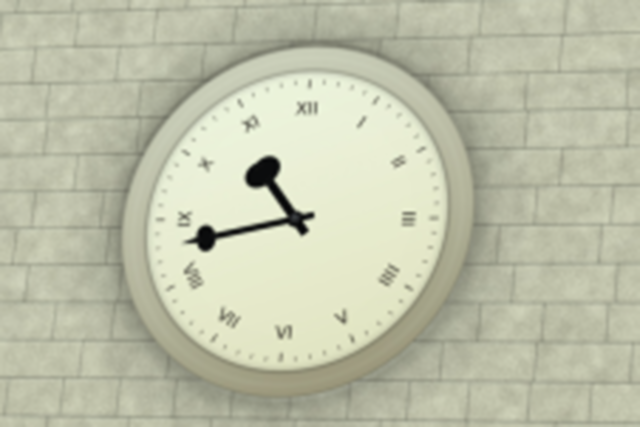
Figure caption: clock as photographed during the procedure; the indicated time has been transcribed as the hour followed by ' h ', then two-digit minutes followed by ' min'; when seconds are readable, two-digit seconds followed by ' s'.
10 h 43 min
